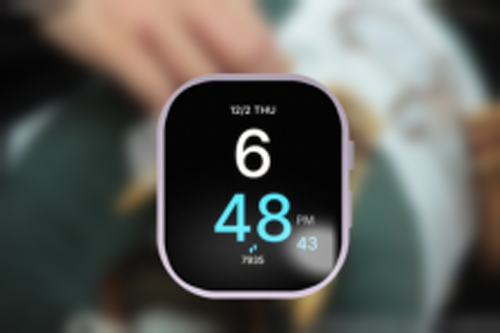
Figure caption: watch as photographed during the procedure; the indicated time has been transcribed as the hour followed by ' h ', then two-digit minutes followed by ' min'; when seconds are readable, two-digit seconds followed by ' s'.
6 h 48 min 43 s
